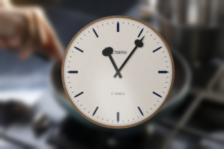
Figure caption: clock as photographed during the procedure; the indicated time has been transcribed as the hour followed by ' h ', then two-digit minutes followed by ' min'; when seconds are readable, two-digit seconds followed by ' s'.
11 h 06 min
